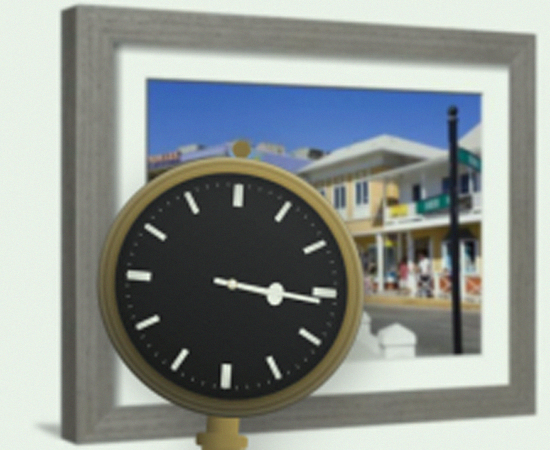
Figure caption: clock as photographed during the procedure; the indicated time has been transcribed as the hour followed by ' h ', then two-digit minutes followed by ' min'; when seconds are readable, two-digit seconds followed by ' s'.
3 h 16 min
